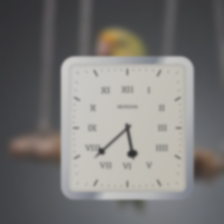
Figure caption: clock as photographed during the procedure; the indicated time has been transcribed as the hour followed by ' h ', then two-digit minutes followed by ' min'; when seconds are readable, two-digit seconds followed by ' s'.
5 h 38 min
